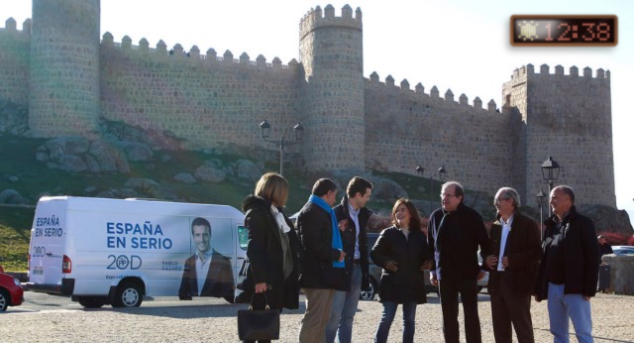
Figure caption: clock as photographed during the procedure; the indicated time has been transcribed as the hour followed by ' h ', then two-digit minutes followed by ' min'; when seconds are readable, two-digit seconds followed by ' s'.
12 h 38 min
